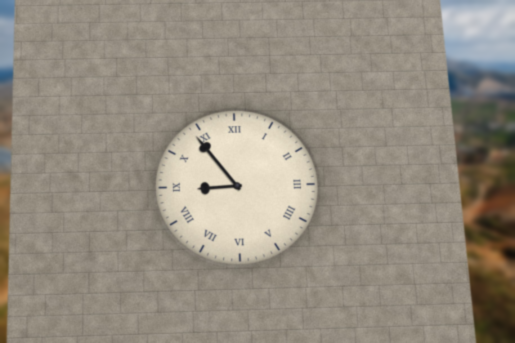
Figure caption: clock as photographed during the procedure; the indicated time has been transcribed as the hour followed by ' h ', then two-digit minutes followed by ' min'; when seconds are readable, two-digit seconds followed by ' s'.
8 h 54 min
